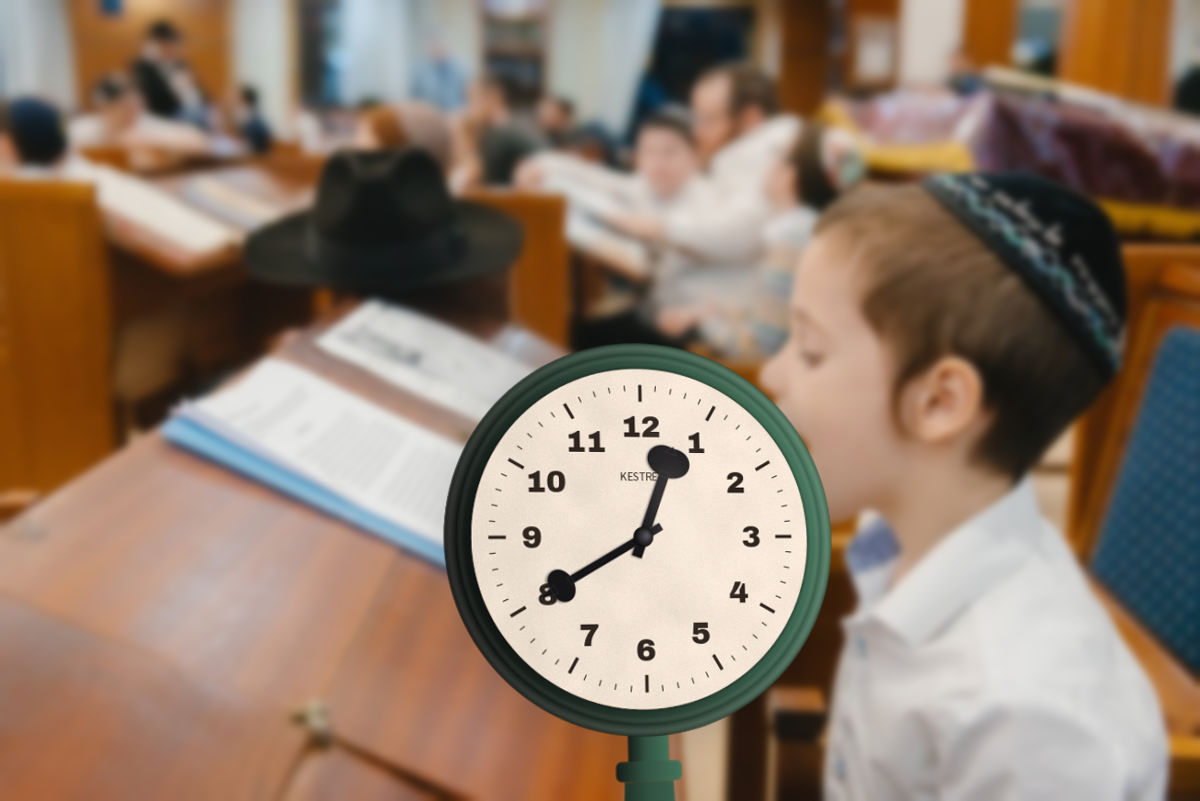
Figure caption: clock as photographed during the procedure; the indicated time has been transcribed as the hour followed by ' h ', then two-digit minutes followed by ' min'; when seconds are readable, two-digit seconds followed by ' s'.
12 h 40 min
